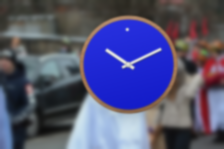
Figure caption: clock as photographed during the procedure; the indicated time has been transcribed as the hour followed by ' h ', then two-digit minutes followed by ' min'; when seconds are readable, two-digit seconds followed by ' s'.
10 h 11 min
